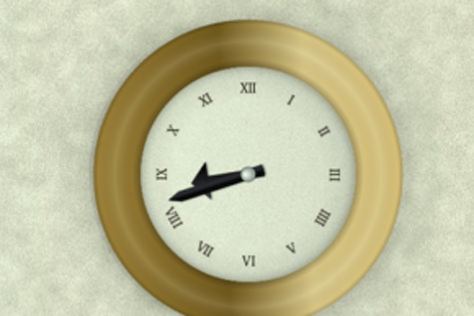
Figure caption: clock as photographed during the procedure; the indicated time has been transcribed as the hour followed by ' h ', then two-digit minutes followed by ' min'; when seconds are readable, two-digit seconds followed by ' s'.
8 h 42 min
